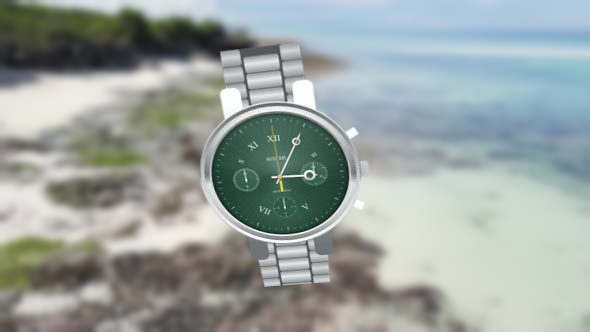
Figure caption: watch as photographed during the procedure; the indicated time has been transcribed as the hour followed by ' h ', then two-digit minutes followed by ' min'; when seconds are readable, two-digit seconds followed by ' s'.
3 h 05 min
